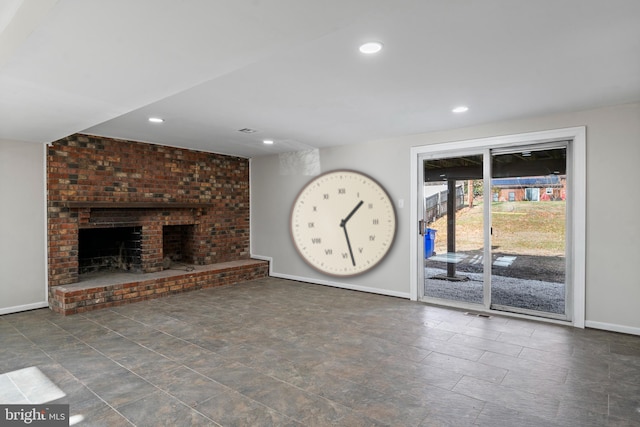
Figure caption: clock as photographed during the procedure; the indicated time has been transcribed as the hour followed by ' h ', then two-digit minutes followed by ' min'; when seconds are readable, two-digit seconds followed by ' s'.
1 h 28 min
